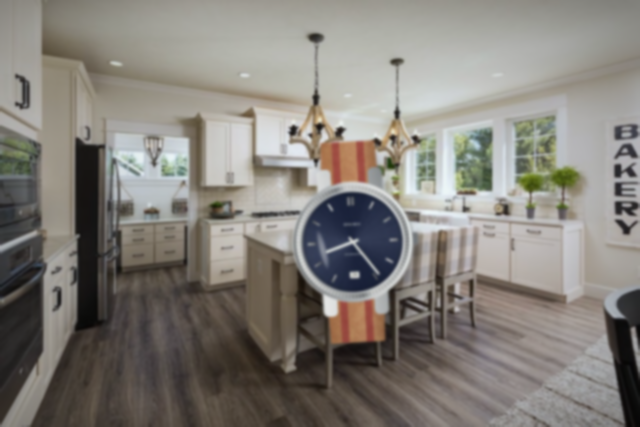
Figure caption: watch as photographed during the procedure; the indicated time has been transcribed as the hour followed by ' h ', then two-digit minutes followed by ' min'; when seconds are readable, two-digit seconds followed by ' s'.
8 h 24 min
